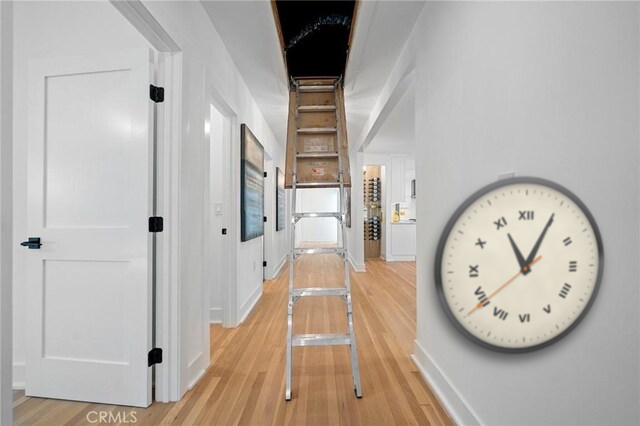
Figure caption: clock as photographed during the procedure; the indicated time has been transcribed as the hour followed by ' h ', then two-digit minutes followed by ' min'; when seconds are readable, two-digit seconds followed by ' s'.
11 h 04 min 39 s
